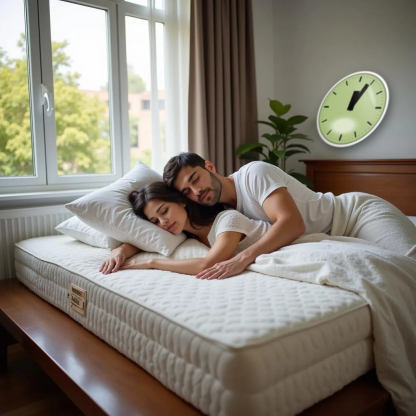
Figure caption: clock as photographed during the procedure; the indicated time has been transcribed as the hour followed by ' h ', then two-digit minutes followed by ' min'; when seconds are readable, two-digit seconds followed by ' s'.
12 h 04 min
